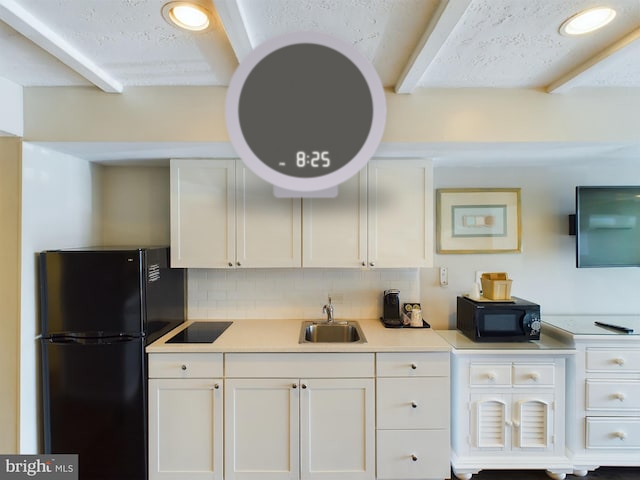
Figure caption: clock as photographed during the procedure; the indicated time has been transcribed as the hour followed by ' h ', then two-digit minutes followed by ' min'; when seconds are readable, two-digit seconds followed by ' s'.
8 h 25 min
